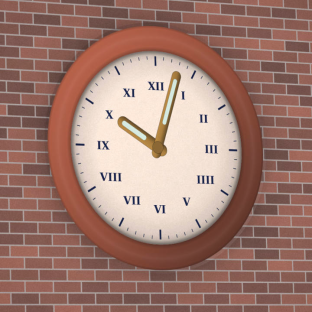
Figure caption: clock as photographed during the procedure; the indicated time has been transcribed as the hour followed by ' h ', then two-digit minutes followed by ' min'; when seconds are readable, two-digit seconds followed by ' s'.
10 h 03 min
